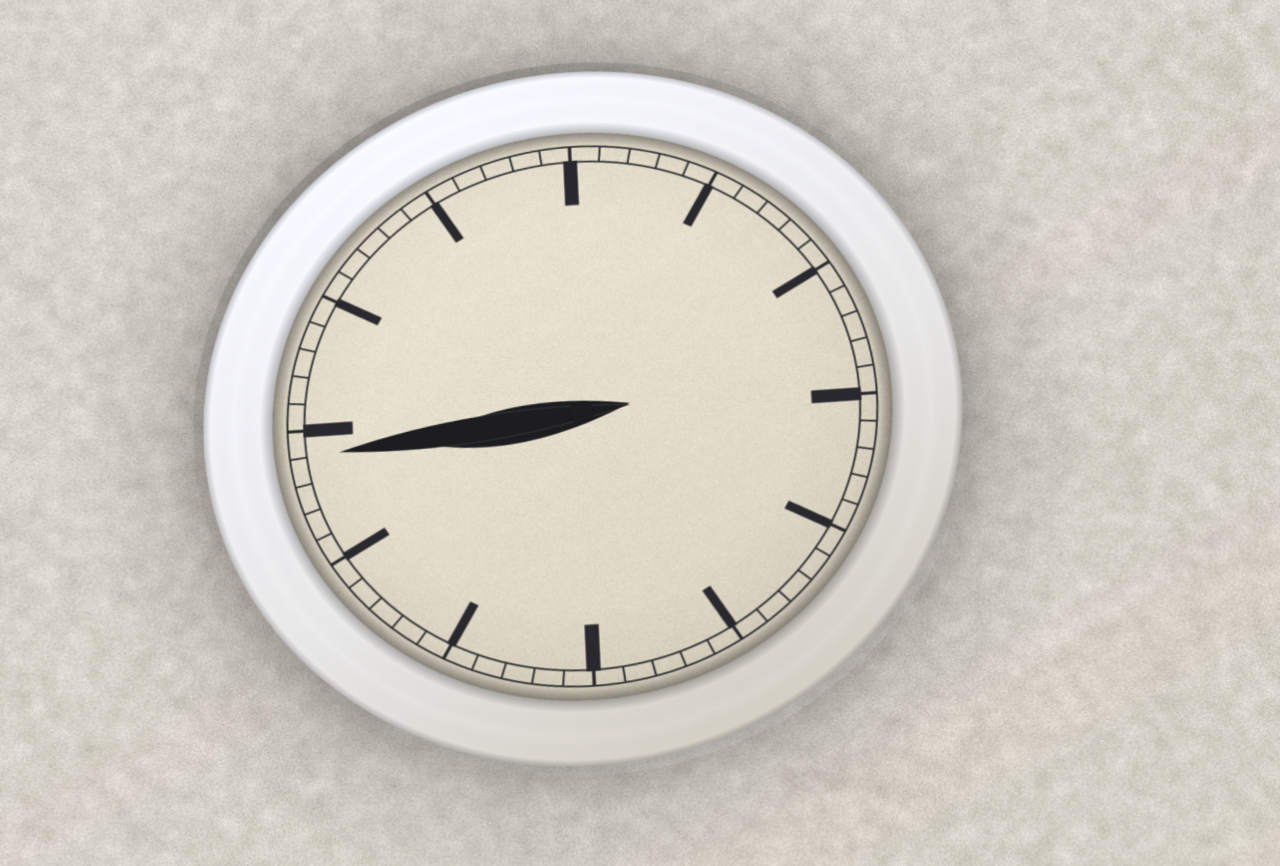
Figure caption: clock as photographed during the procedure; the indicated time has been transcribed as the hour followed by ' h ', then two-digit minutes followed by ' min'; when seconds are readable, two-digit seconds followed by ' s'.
8 h 44 min
